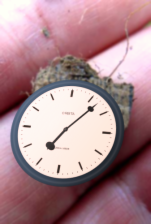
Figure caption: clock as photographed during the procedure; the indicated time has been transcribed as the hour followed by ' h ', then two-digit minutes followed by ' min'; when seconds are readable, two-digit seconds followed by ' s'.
7 h 07 min
